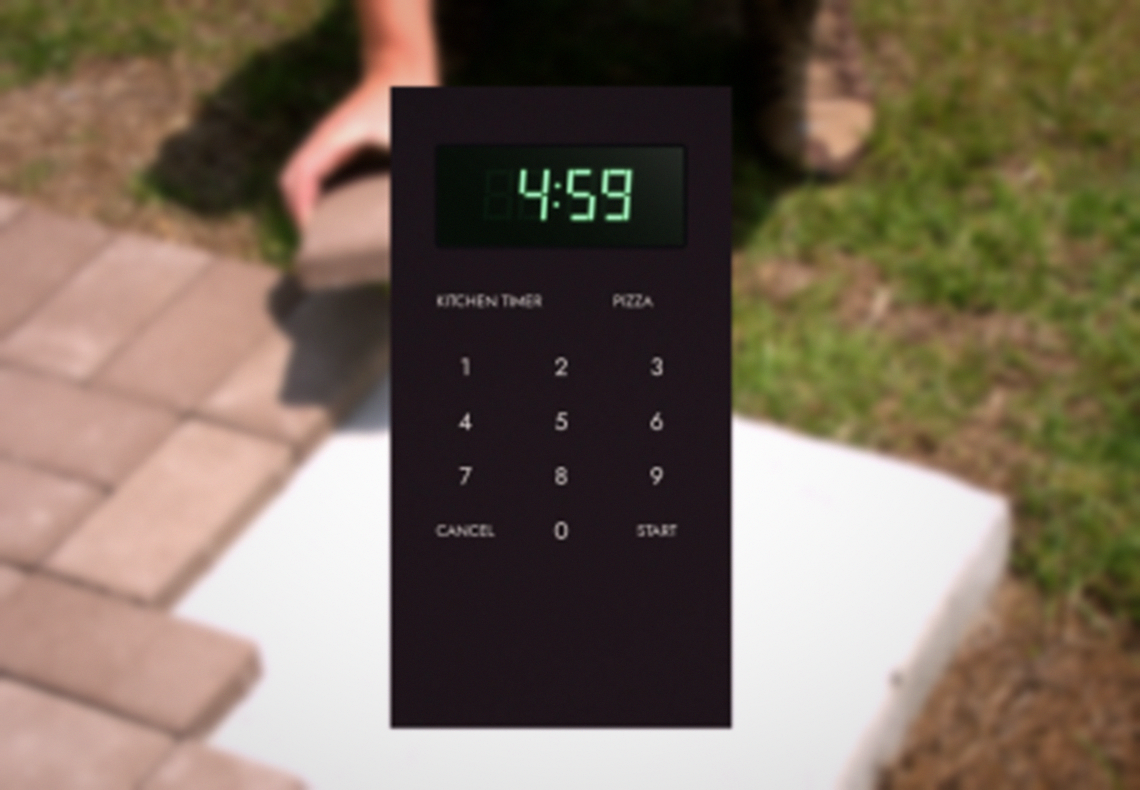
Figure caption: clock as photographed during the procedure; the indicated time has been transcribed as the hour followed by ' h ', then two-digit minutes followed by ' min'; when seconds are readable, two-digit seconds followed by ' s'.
4 h 59 min
